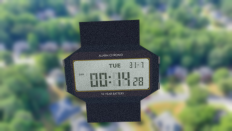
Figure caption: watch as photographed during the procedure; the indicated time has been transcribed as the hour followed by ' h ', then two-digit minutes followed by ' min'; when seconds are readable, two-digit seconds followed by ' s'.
0 h 14 min 28 s
